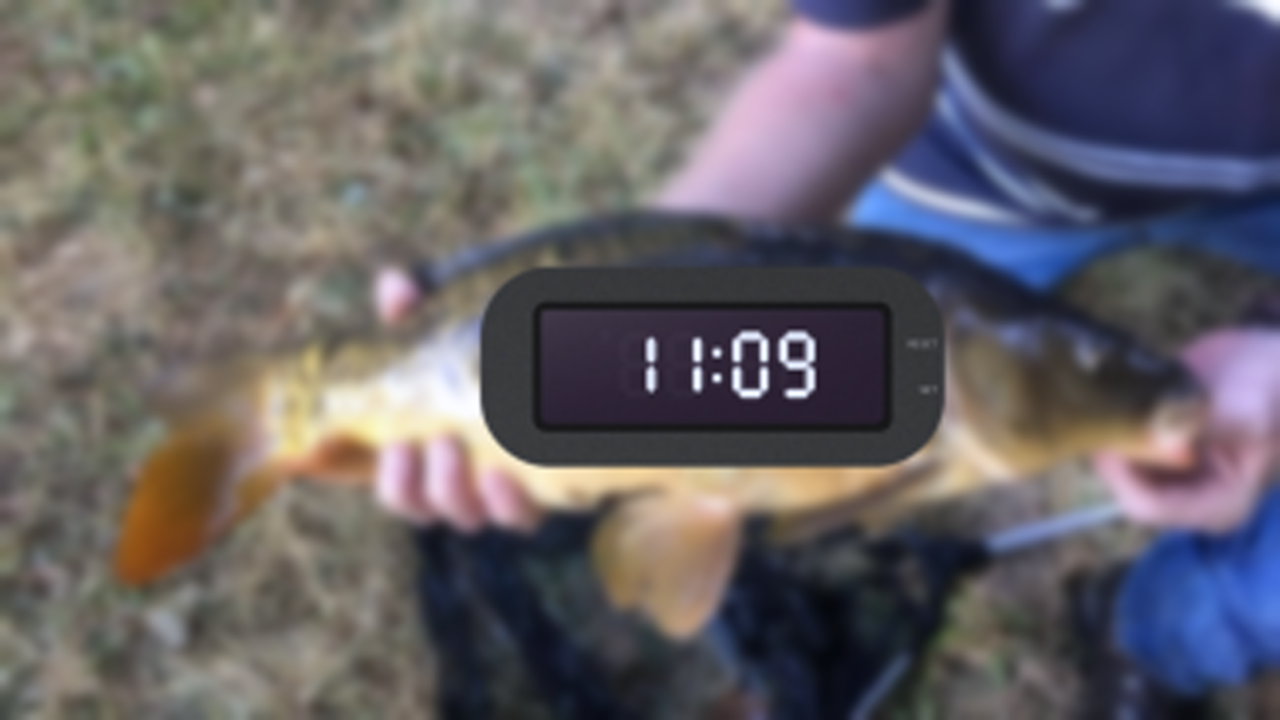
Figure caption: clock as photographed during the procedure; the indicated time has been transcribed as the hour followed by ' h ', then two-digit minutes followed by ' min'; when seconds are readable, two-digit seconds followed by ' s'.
11 h 09 min
